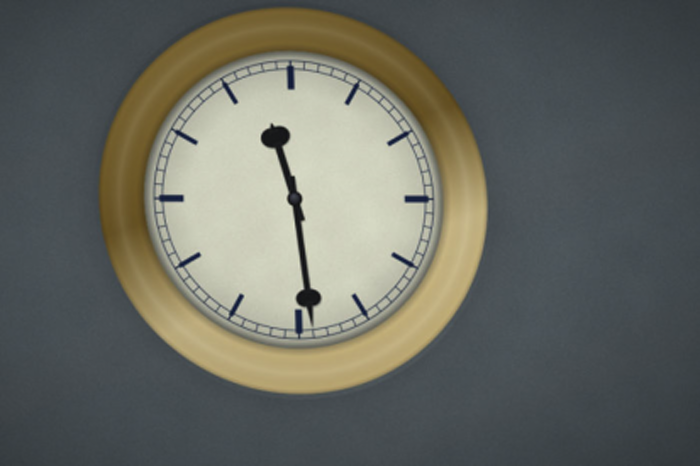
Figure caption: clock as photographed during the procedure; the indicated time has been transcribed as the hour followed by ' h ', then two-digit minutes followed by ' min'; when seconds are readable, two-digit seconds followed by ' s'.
11 h 29 min
